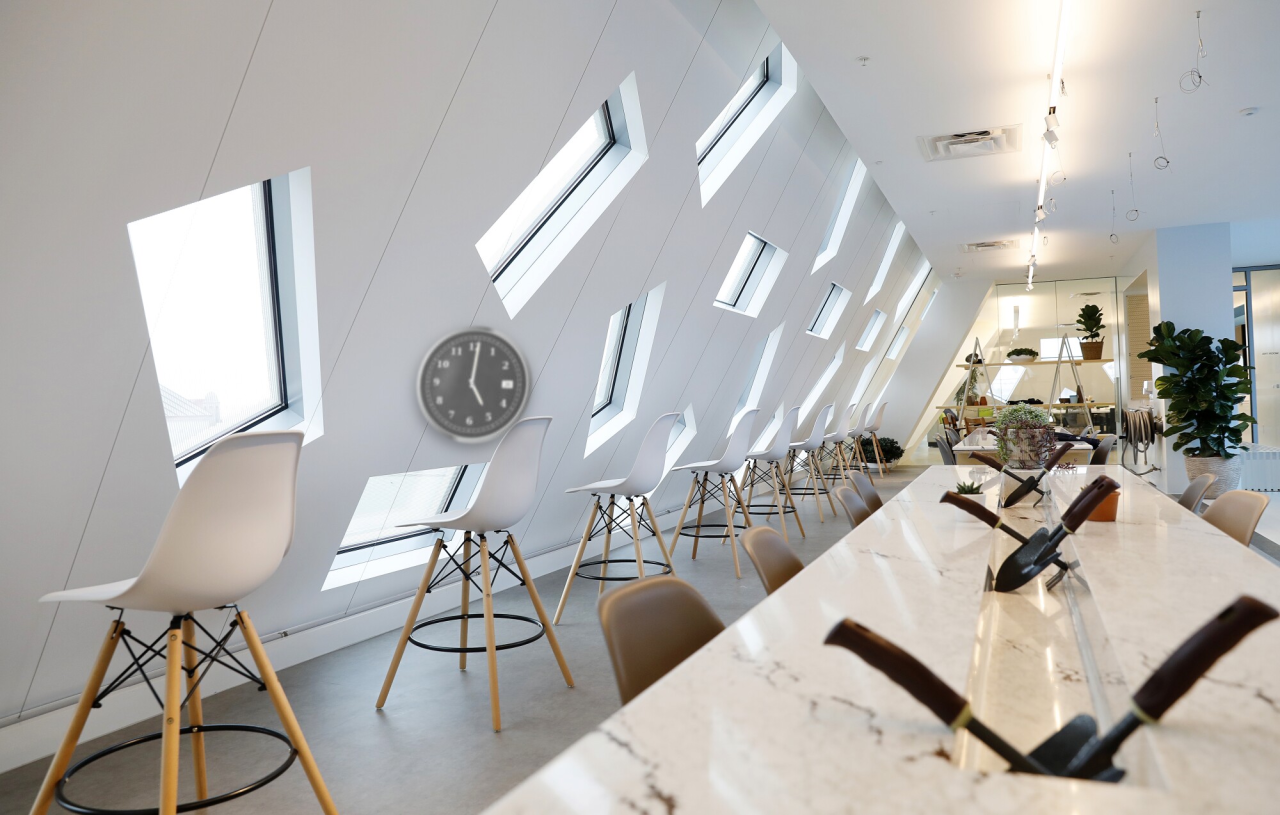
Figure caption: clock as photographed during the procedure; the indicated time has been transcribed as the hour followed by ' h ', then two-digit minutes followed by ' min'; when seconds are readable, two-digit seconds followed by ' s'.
5 h 01 min
